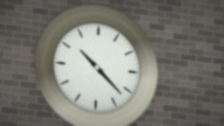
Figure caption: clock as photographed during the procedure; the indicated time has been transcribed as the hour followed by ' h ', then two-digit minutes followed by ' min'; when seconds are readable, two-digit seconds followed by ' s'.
10 h 22 min
